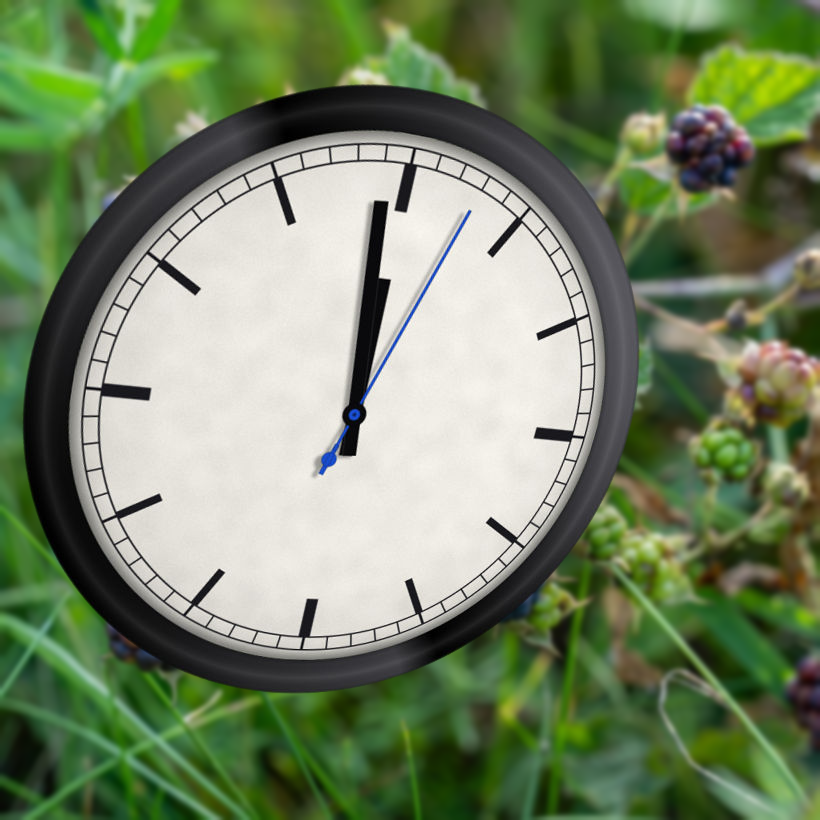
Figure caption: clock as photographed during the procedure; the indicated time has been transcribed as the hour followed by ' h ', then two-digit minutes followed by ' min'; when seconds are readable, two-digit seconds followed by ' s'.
11 h 59 min 03 s
